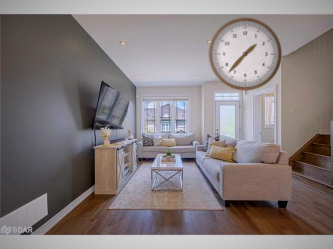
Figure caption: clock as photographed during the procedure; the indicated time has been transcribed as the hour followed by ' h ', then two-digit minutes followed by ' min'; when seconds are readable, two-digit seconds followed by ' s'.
1 h 37 min
